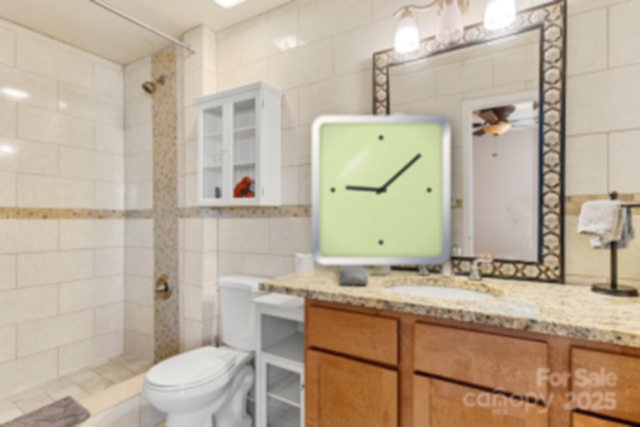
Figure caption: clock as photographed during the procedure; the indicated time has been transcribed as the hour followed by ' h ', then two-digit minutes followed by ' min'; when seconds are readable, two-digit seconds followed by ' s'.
9 h 08 min
